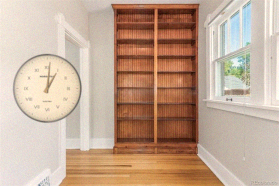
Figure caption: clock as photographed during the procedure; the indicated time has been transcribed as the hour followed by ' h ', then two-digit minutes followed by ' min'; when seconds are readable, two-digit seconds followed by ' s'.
1 h 01 min
